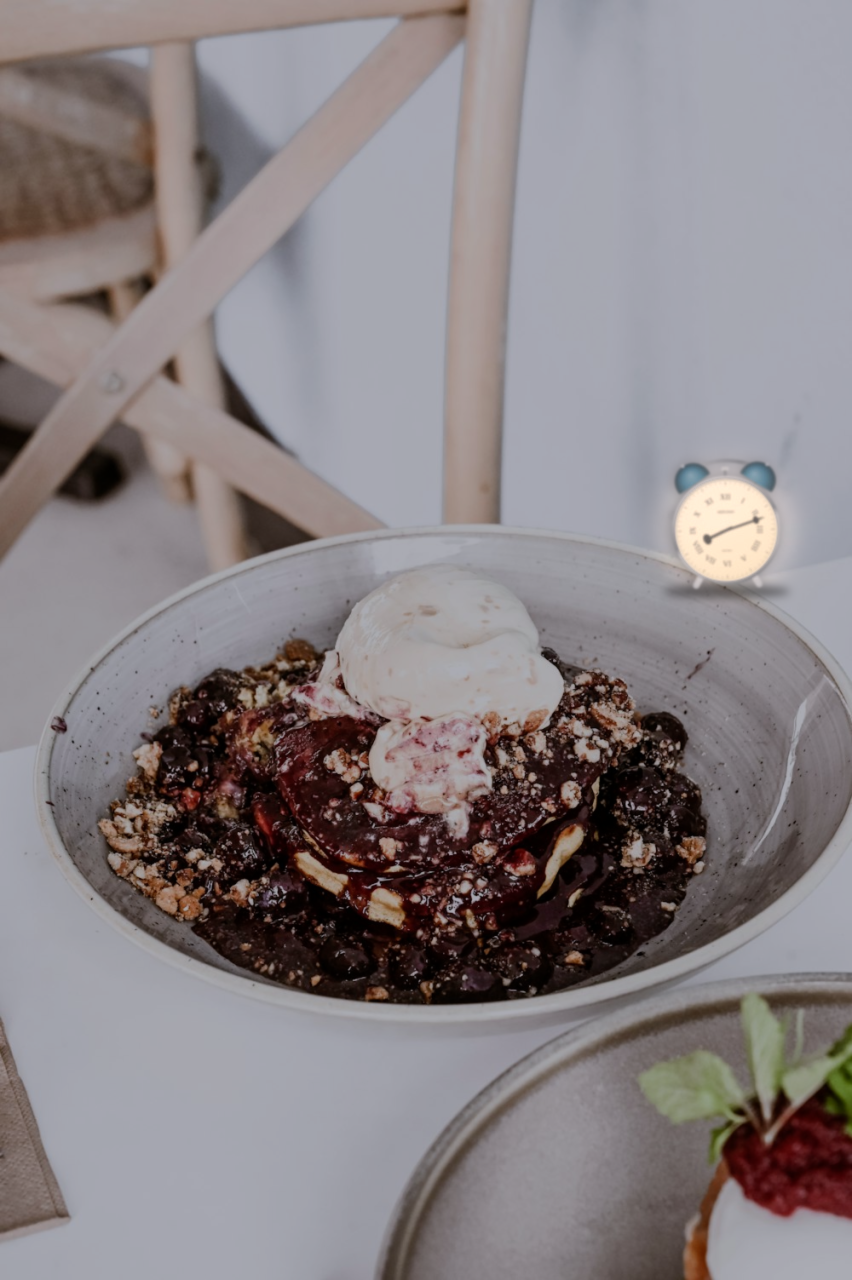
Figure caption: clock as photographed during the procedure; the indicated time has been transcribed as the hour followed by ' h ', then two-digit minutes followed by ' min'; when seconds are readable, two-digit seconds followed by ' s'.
8 h 12 min
